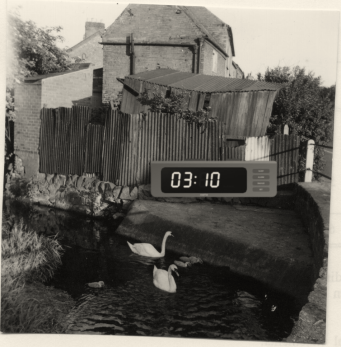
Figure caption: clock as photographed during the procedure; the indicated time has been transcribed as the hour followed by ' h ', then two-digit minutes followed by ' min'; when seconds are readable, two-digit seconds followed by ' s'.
3 h 10 min
